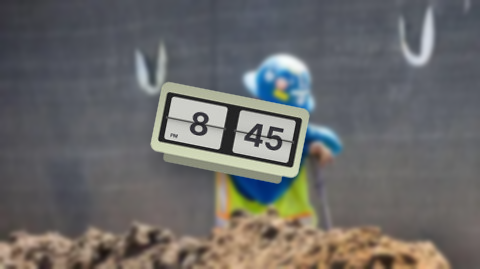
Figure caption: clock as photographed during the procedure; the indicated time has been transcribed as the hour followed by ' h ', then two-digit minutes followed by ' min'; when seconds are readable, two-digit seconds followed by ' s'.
8 h 45 min
